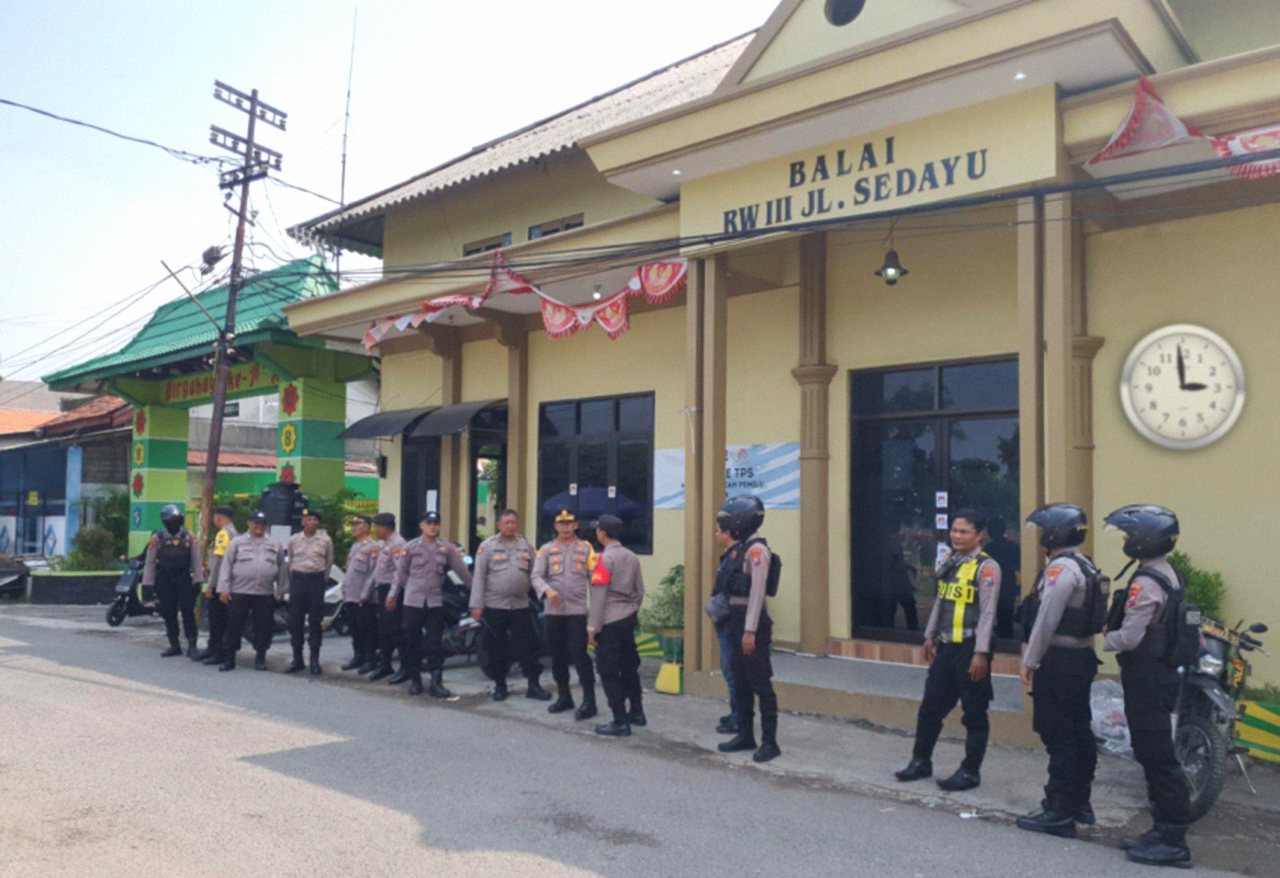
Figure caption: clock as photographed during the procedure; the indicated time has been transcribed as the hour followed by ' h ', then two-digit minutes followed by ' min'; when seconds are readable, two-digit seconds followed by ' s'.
2 h 59 min
